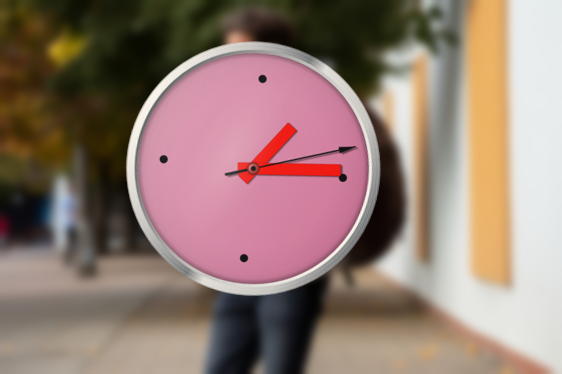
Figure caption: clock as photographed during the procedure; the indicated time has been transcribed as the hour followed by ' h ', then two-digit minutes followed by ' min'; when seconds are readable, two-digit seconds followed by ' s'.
1 h 14 min 12 s
